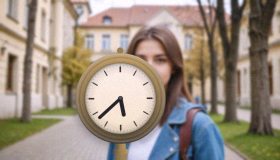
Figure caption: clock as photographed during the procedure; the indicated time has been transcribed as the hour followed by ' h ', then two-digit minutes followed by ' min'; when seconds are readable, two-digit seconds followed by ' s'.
5 h 38 min
